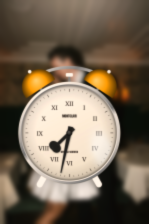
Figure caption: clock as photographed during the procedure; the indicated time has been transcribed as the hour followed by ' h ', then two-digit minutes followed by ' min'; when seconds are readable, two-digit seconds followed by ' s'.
7 h 32 min
